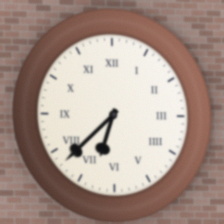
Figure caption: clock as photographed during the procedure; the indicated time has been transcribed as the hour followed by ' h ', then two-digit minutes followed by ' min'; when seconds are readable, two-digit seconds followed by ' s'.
6 h 38 min
